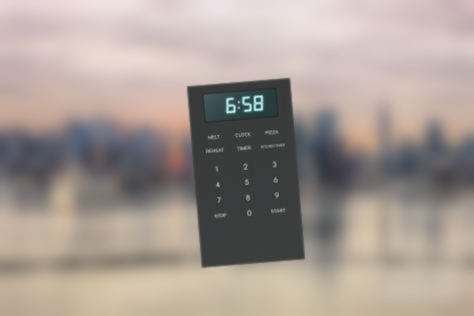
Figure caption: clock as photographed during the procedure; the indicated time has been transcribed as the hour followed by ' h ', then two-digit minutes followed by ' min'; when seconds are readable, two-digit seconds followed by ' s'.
6 h 58 min
